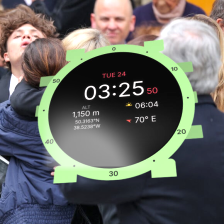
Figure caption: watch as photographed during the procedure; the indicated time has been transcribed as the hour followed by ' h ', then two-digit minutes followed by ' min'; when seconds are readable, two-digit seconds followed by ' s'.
3 h 25 min 50 s
